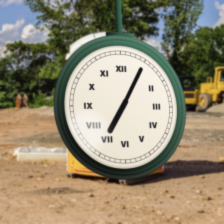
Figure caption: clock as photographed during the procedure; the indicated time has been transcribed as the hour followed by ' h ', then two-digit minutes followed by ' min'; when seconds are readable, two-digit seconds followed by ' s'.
7 h 05 min
